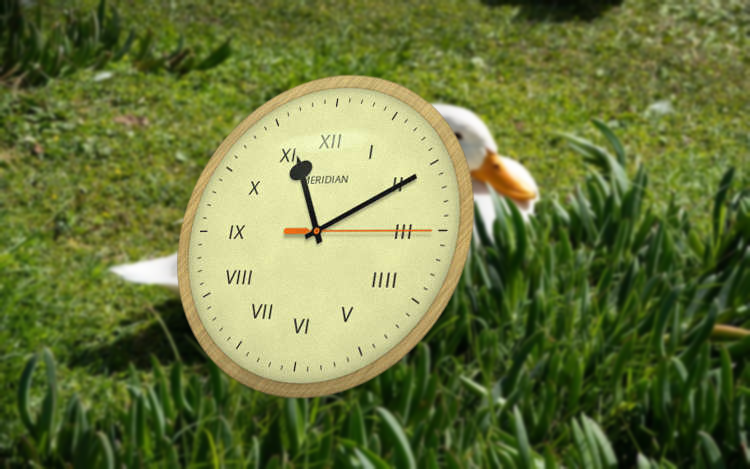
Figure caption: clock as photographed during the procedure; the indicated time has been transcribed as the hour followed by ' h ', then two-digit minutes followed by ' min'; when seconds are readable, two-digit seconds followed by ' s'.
11 h 10 min 15 s
